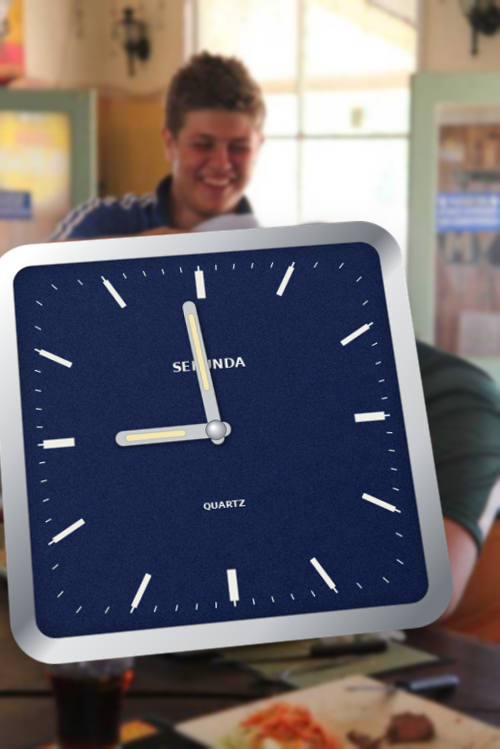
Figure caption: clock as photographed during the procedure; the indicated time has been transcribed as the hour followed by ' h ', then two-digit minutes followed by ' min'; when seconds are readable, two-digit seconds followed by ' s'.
8 h 59 min
